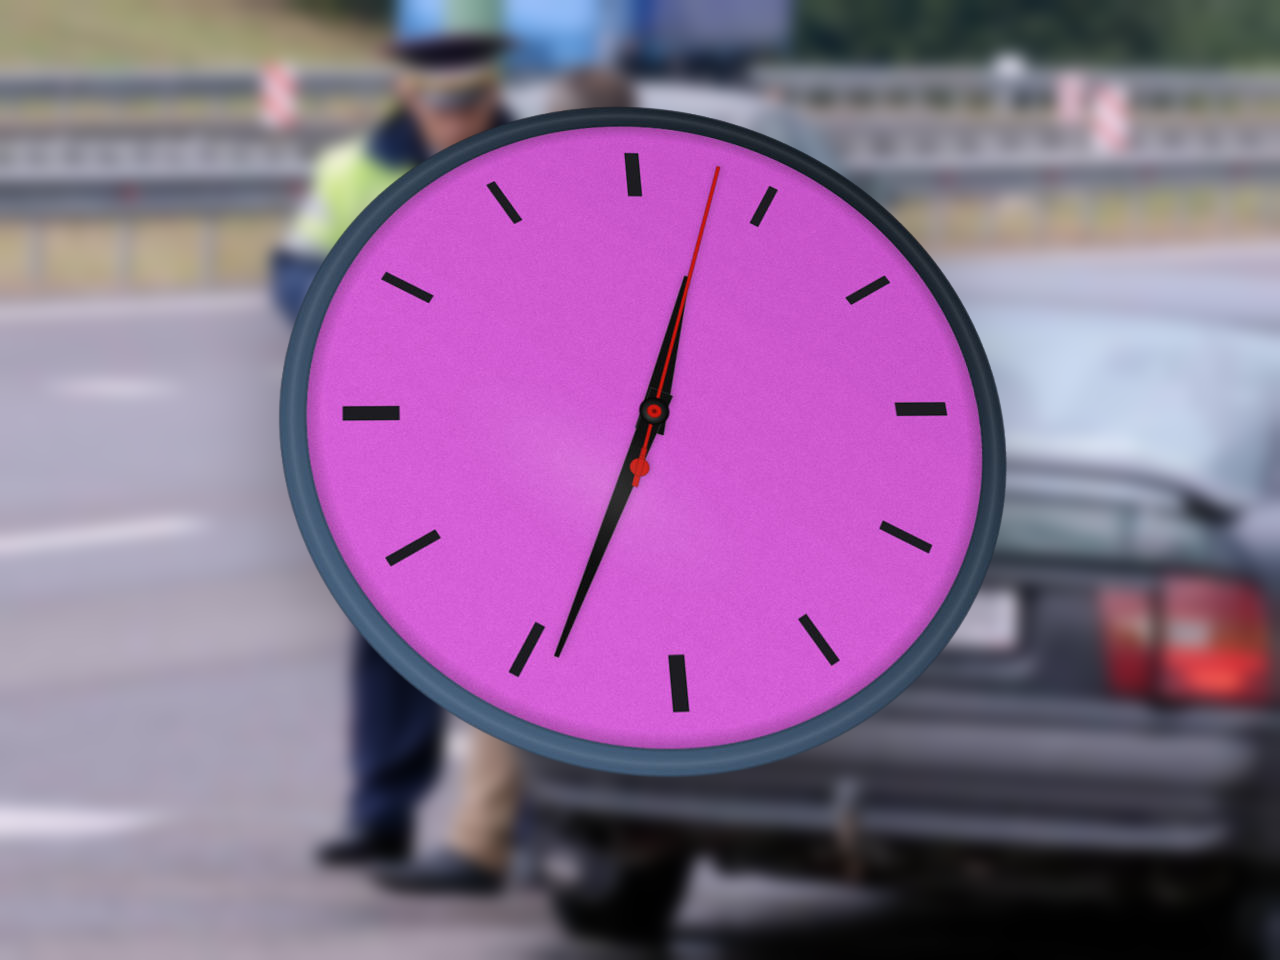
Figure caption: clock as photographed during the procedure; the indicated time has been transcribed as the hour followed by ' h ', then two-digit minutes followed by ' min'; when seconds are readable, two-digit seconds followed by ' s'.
12 h 34 min 03 s
